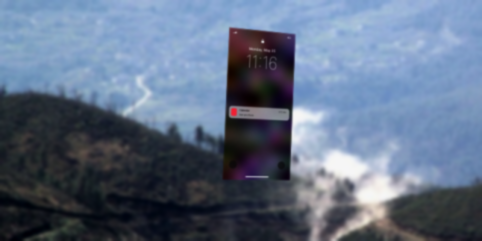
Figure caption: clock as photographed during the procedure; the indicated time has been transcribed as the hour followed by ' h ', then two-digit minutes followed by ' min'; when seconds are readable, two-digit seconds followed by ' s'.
11 h 16 min
